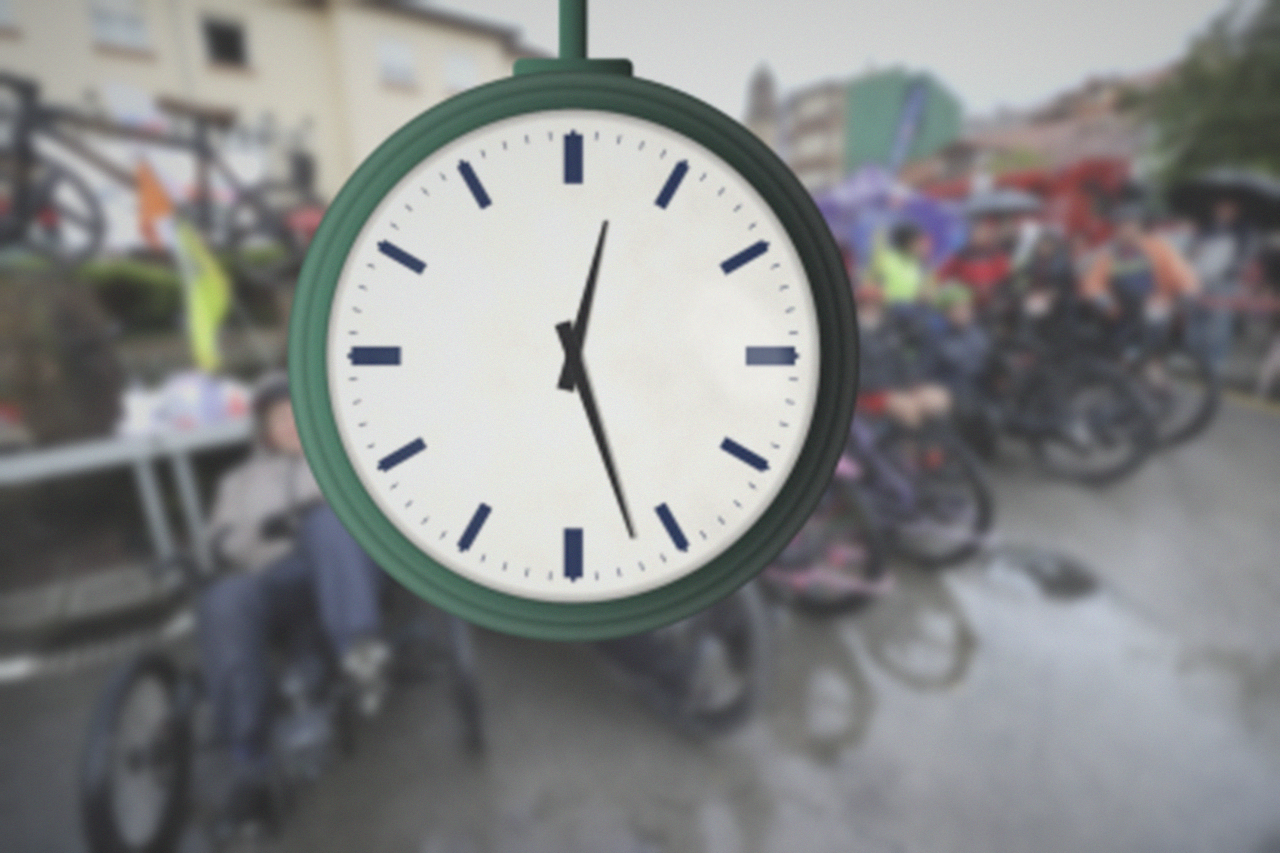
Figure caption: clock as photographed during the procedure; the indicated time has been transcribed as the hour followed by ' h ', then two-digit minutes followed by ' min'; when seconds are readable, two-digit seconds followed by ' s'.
12 h 27 min
